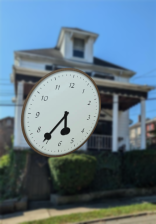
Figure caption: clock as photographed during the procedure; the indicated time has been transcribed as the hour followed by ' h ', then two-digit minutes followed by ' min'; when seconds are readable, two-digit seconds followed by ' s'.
5 h 36 min
